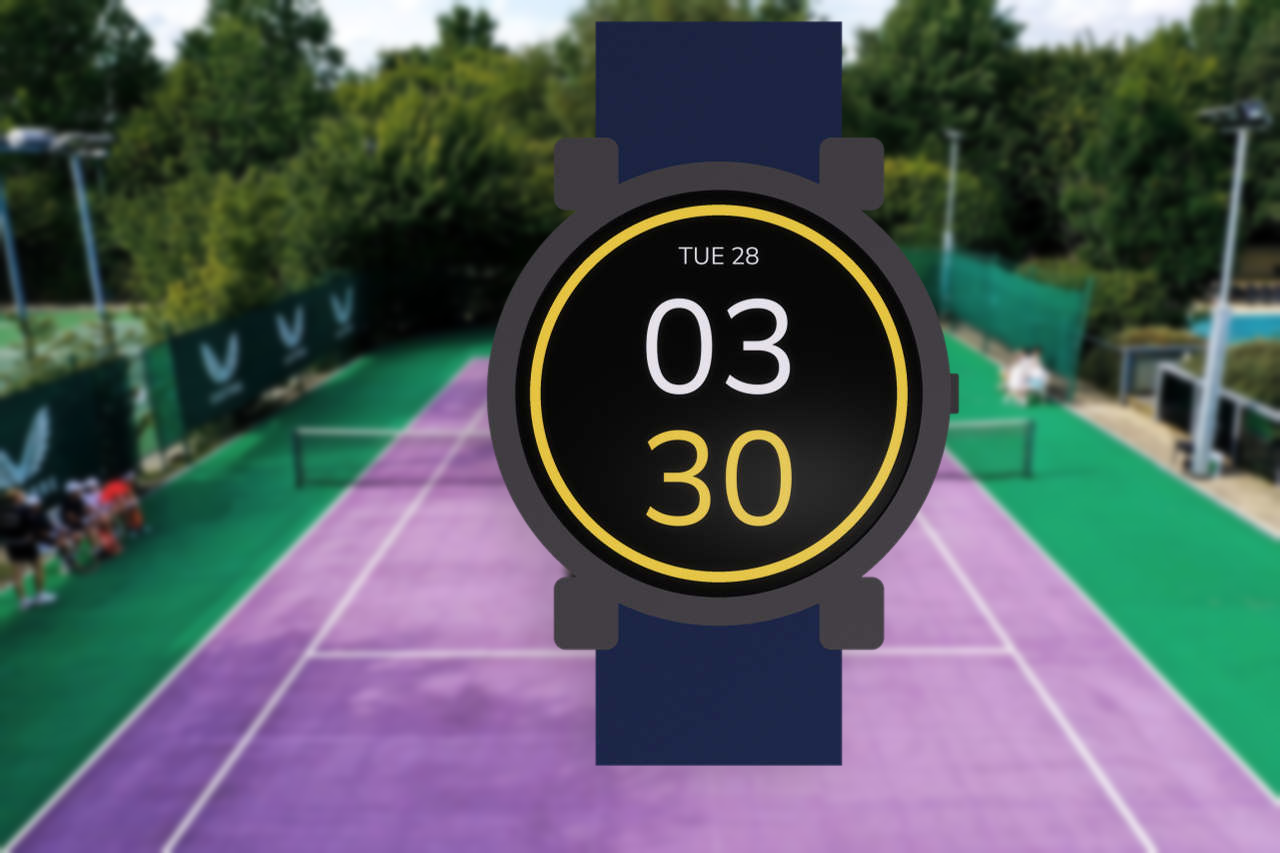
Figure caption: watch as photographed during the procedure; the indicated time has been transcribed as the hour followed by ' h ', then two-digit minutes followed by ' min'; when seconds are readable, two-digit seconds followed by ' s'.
3 h 30 min
